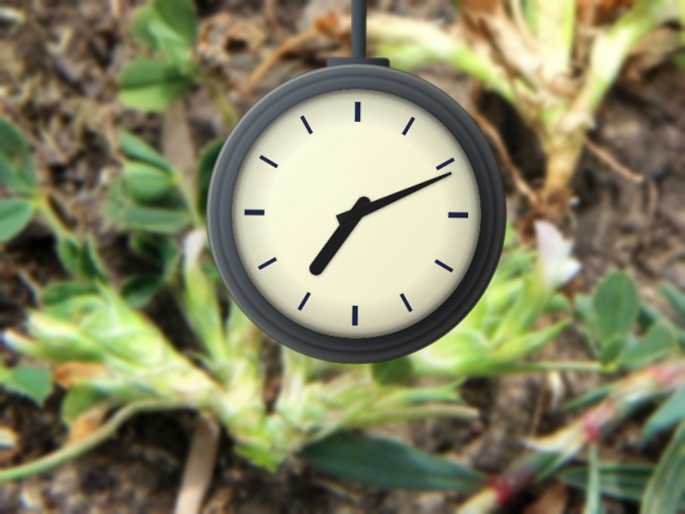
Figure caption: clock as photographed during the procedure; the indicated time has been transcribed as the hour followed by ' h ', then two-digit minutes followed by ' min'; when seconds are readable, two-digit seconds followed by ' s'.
7 h 11 min
